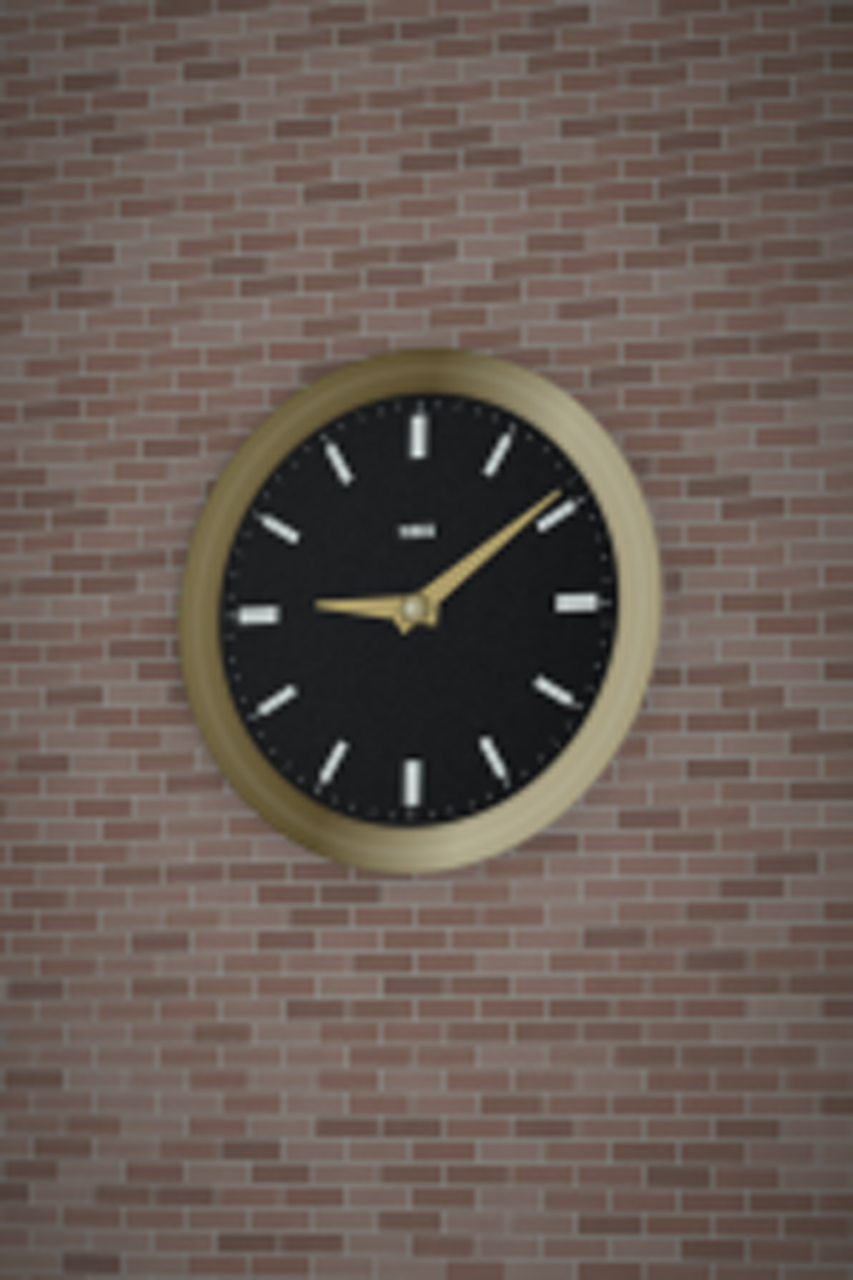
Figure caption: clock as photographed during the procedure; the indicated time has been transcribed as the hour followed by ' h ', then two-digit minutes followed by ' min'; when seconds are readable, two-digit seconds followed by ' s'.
9 h 09 min
